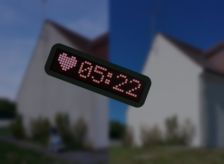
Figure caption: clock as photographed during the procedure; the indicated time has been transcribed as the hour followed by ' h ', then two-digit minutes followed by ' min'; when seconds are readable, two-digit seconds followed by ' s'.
5 h 22 min
